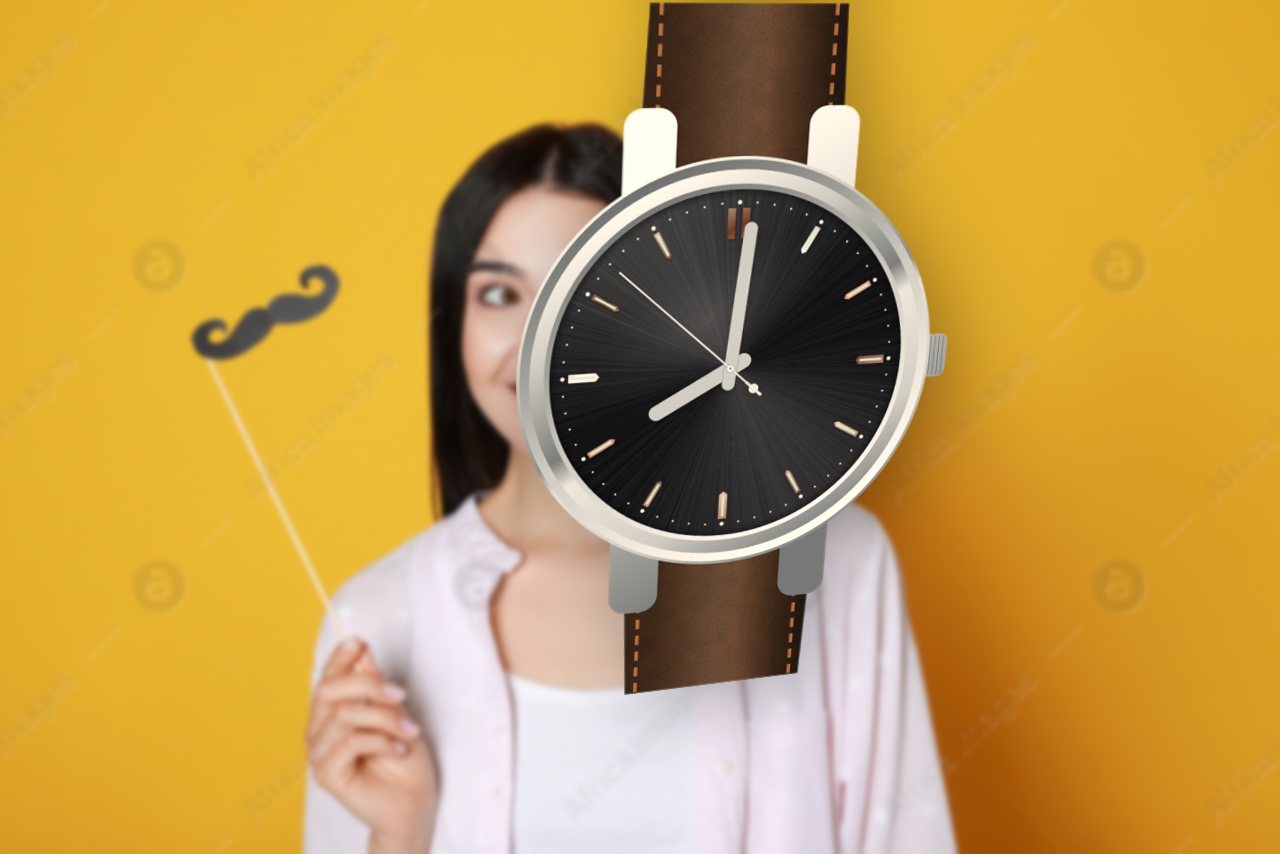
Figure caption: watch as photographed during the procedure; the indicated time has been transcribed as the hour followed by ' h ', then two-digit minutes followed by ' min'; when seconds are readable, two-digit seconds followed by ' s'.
8 h 00 min 52 s
